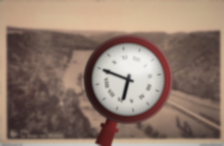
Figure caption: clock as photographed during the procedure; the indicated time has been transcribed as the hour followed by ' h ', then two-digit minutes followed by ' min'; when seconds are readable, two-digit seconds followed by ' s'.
5 h 45 min
